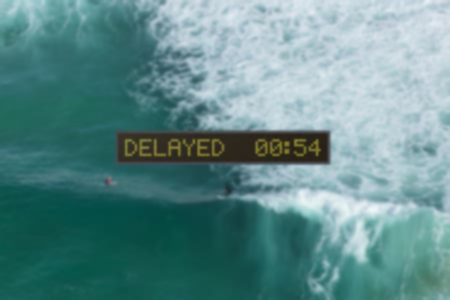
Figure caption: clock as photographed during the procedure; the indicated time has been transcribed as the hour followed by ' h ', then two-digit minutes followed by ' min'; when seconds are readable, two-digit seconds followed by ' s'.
0 h 54 min
